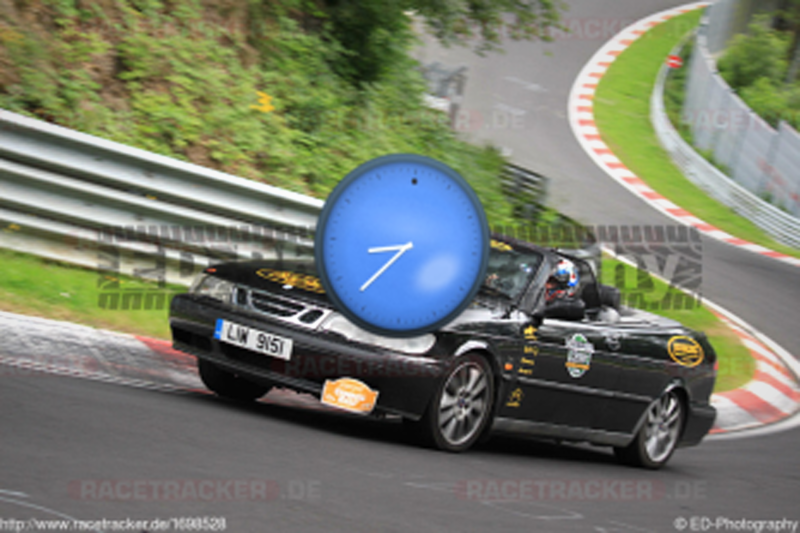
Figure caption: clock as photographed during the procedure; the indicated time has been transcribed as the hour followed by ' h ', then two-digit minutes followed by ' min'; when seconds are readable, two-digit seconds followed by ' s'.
8 h 37 min
